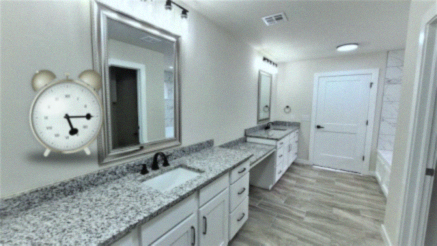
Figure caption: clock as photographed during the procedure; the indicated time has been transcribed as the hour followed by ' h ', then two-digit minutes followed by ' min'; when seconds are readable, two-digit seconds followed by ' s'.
5 h 15 min
